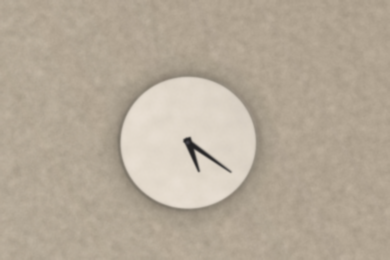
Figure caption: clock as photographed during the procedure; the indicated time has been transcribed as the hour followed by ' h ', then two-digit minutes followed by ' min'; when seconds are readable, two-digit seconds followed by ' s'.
5 h 21 min
